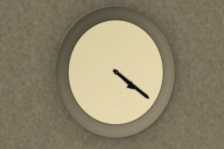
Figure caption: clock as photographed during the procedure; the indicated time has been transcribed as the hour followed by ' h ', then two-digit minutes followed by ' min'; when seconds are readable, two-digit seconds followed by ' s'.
4 h 21 min
